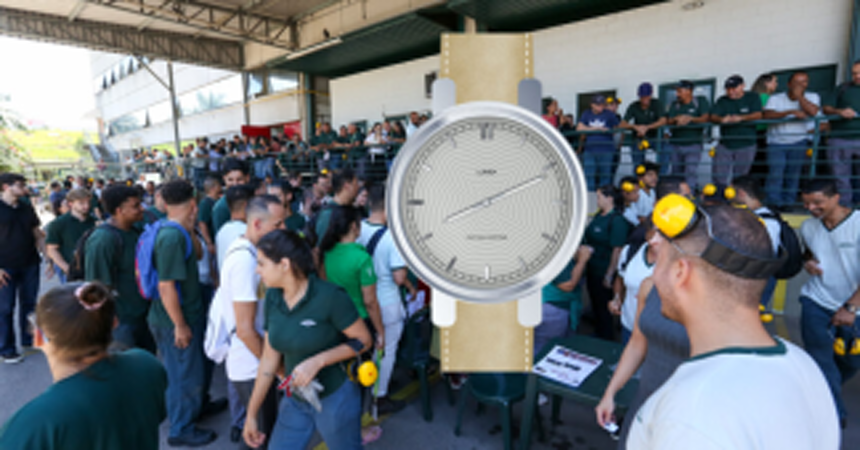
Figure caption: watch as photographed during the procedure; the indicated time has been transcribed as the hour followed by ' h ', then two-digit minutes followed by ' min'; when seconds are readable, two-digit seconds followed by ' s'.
8 h 11 min
